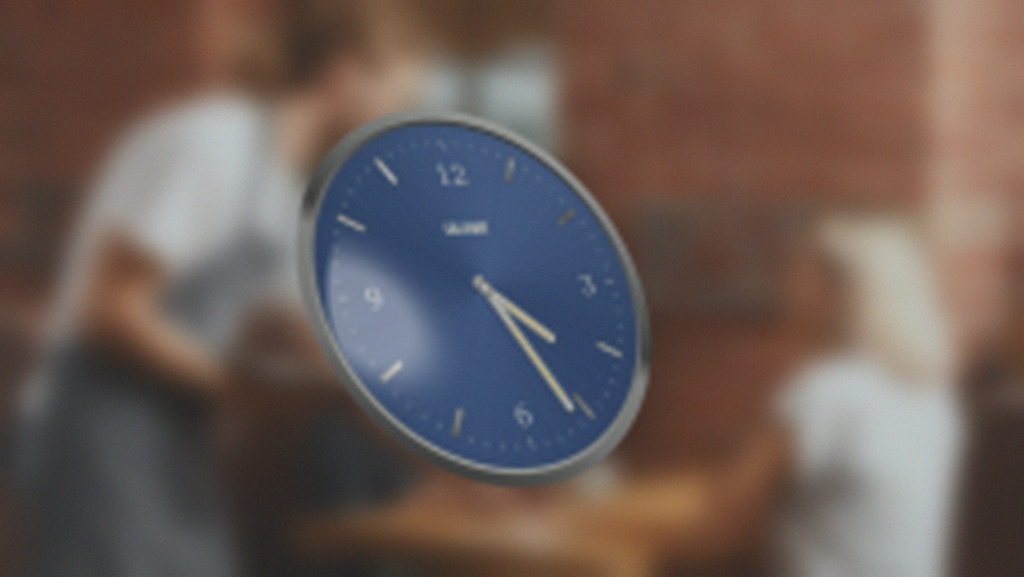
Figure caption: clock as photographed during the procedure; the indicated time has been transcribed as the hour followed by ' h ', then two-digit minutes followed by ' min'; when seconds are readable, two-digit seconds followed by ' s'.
4 h 26 min
